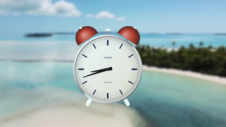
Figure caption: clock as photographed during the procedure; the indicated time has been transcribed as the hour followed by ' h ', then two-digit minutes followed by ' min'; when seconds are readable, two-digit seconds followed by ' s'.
8 h 42 min
